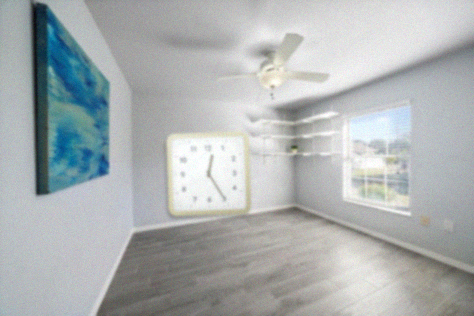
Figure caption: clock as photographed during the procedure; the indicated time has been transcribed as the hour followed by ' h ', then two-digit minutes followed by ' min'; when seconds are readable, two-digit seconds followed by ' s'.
12 h 25 min
